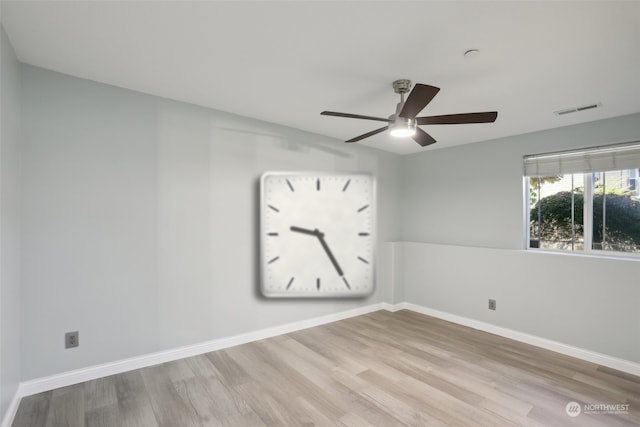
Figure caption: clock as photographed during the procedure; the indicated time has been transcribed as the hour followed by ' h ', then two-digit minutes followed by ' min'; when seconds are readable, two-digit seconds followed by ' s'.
9 h 25 min
